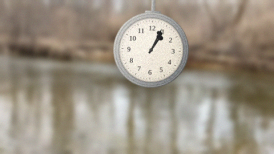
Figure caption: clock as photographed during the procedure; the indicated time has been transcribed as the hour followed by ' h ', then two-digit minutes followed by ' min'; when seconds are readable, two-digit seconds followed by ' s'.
1 h 04 min
